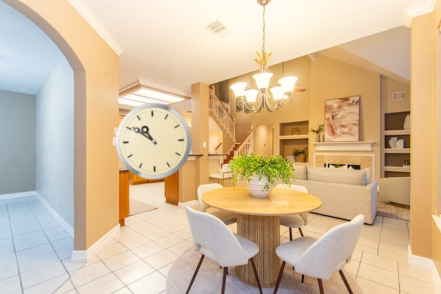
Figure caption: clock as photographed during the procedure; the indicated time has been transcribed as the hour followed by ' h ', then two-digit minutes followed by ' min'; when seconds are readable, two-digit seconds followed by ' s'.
10 h 51 min
